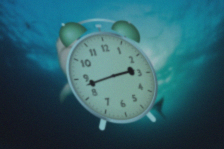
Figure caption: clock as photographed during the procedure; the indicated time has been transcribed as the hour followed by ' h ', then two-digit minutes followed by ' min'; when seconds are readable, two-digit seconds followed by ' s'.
2 h 43 min
